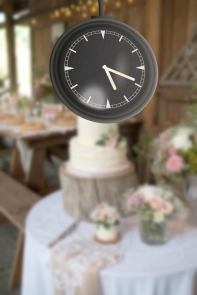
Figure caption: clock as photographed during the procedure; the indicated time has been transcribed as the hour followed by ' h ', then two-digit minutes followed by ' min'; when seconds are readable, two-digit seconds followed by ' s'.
5 h 19 min
